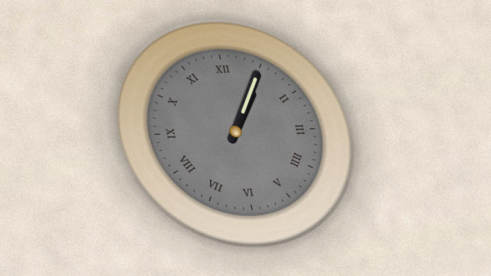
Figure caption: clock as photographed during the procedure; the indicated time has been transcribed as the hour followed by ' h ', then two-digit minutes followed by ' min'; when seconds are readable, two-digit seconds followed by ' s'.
1 h 05 min
